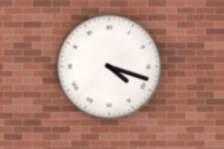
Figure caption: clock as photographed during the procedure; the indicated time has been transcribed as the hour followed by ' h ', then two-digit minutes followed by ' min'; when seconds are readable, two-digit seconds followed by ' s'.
4 h 18 min
